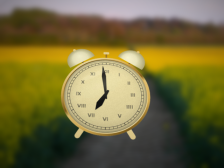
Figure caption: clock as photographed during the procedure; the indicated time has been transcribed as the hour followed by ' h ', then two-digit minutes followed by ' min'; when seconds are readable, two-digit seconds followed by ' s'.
6 h 59 min
